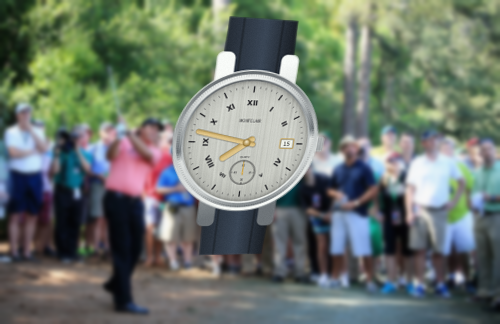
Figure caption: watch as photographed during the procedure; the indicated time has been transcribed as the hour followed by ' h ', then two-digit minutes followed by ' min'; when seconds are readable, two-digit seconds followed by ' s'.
7 h 47 min
